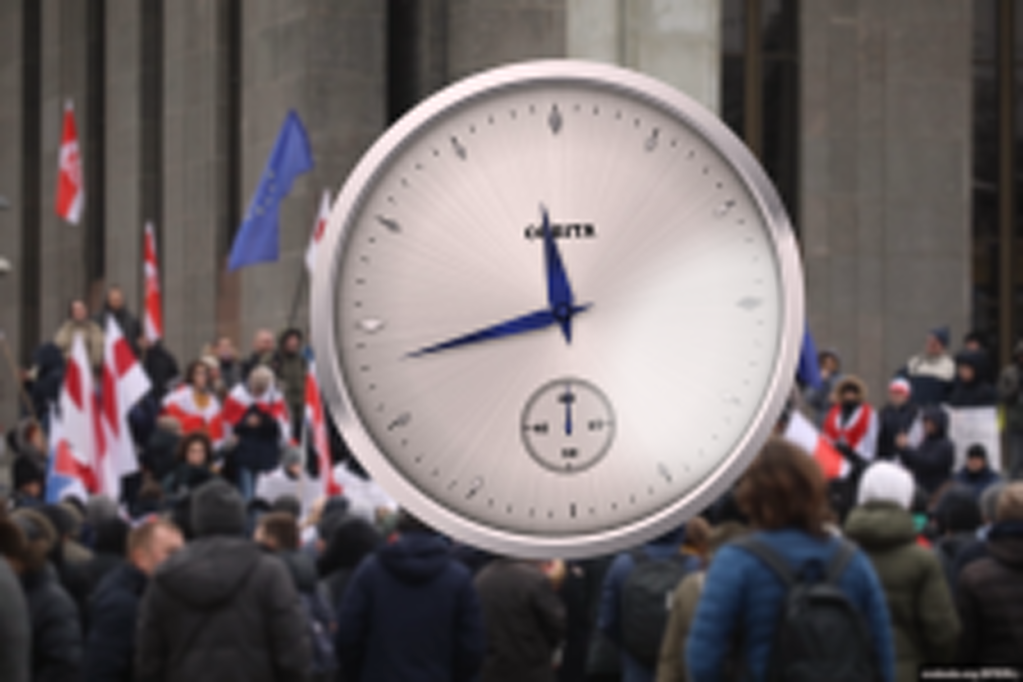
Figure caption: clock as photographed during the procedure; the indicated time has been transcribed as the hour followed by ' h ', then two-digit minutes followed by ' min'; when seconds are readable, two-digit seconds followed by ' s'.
11 h 43 min
